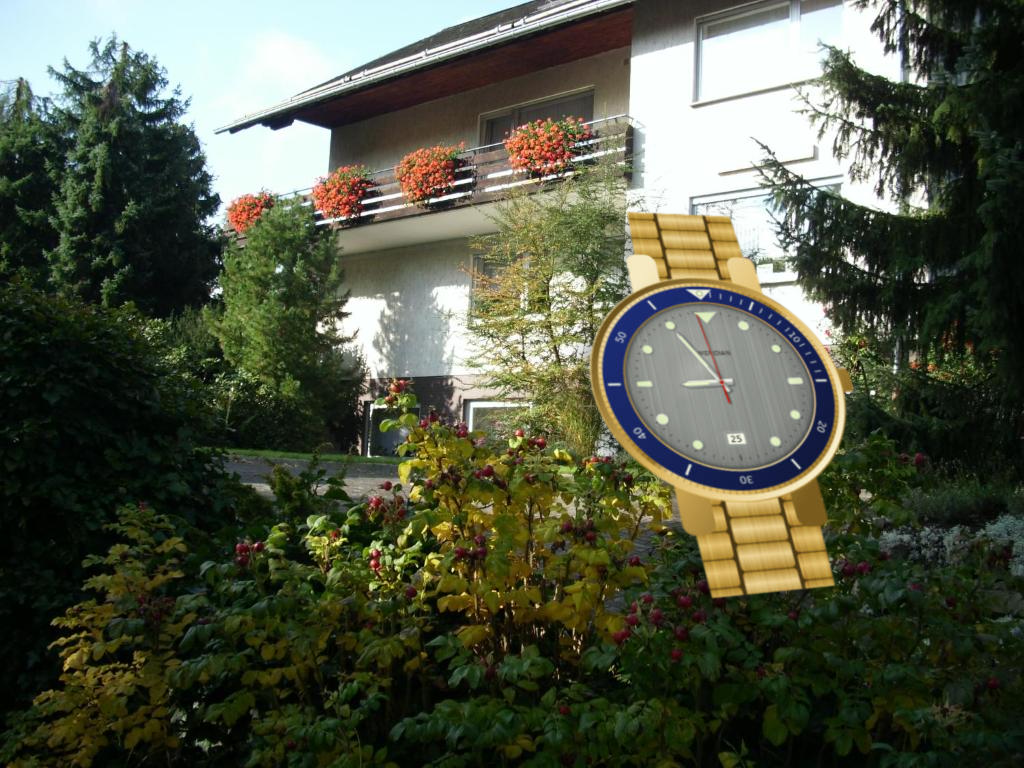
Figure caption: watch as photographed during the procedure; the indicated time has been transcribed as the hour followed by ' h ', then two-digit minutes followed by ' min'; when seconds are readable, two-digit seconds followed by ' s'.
8 h 54 min 59 s
